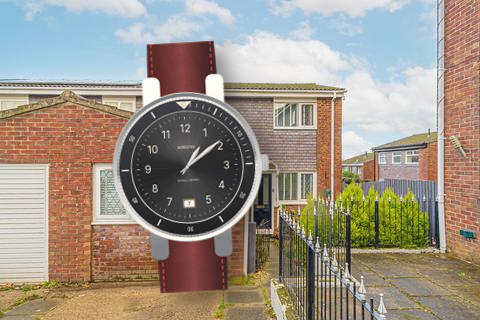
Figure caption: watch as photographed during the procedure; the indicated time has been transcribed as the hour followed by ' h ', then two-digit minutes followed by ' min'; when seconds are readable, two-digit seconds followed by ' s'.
1 h 09 min
